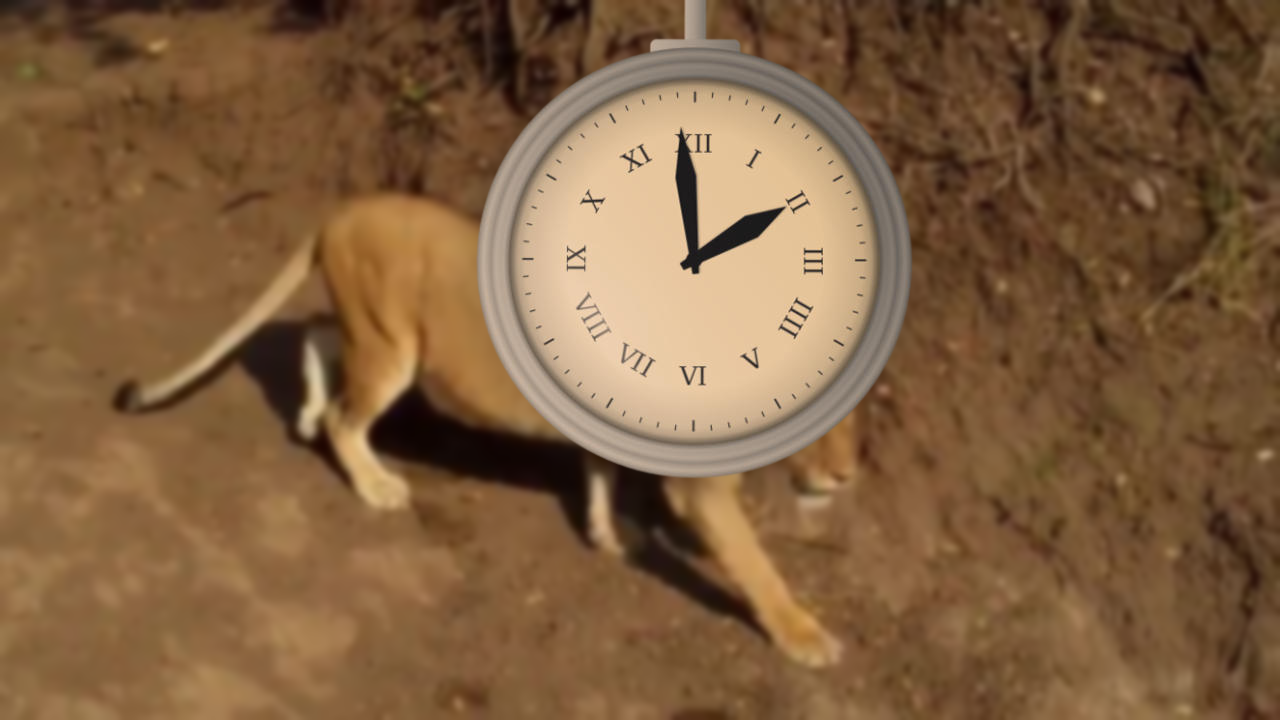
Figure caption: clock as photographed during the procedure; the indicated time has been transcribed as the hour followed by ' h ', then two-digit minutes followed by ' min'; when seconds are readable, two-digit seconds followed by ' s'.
1 h 59 min
